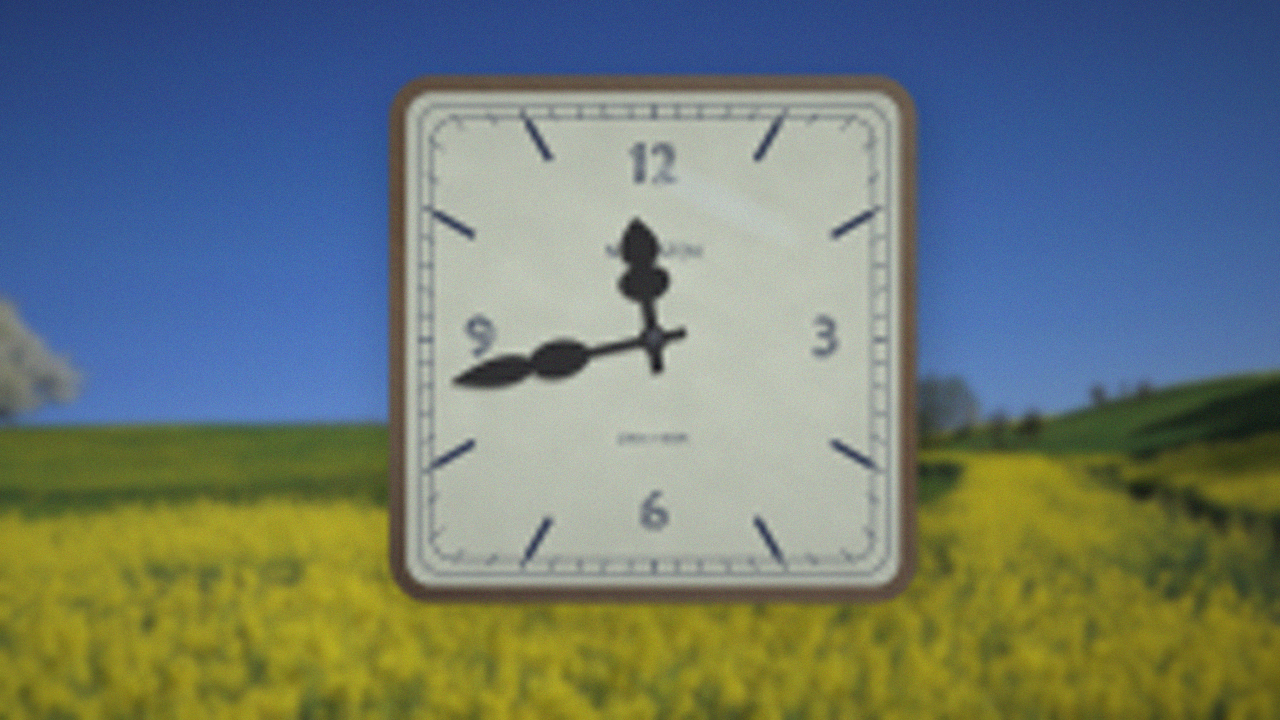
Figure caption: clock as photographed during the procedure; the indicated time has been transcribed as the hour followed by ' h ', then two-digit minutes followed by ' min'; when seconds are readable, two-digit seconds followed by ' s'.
11 h 43 min
